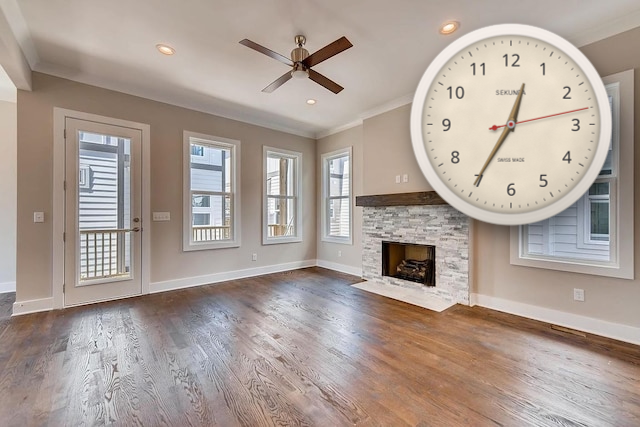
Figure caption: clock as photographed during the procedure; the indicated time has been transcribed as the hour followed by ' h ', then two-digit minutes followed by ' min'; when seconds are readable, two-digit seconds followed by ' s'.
12 h 35 min 13 s
